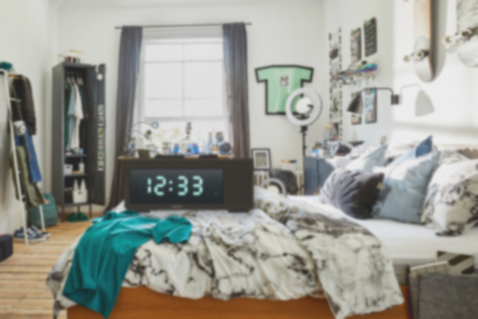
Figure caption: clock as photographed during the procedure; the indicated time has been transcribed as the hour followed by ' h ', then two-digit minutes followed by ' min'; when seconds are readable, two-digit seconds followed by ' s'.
12 h 33 min
